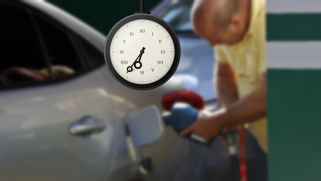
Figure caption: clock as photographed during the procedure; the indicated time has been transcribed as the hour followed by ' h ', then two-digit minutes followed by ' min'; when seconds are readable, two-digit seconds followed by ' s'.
6 h 36 min
